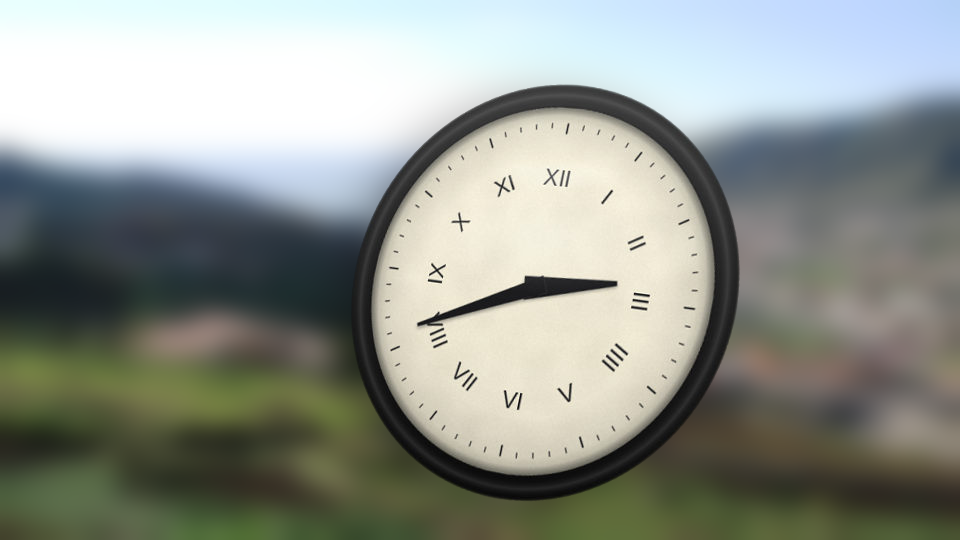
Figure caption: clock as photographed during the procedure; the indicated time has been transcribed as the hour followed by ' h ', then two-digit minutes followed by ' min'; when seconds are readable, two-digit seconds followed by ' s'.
2 h 41 min
